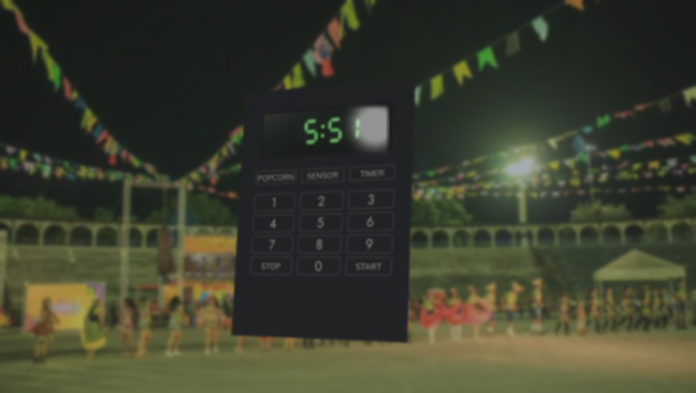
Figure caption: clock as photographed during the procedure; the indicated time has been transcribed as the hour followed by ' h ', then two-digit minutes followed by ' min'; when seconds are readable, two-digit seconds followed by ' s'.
5 h 51 min
